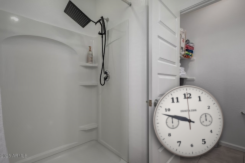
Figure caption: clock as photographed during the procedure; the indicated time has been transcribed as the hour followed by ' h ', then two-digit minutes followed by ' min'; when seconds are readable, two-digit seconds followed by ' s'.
9 h 48 min
